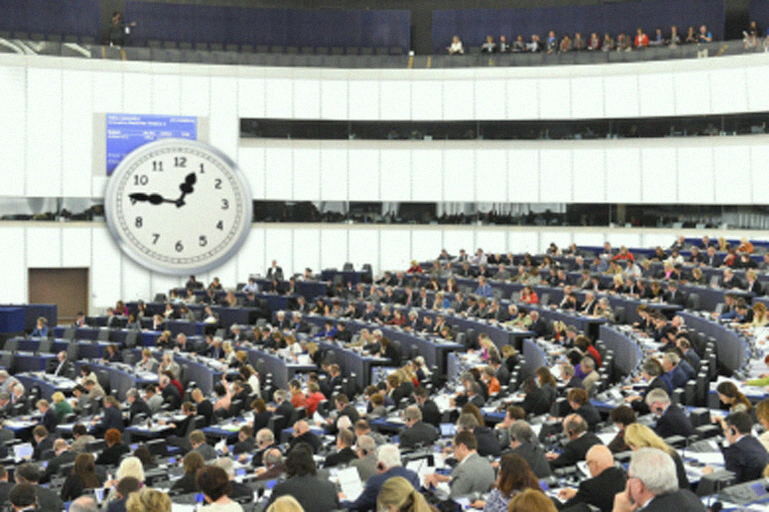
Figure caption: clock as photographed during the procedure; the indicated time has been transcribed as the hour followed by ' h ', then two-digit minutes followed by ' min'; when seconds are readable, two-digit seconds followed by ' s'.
12 h 46 min
